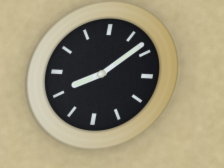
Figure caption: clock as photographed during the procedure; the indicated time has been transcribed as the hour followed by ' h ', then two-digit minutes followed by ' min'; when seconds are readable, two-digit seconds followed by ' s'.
8 h 08 min
